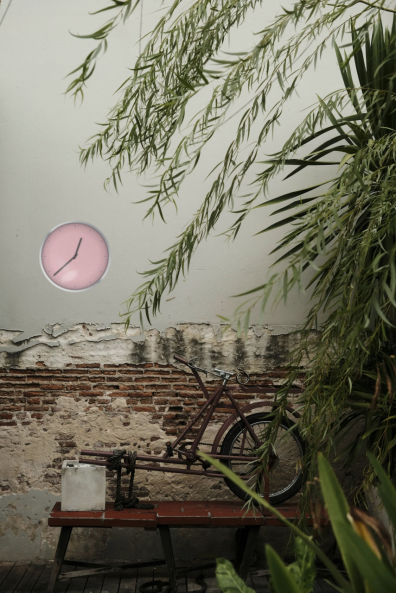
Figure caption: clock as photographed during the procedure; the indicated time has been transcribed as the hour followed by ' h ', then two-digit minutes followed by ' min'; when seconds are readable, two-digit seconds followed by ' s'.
12 h 38 min
